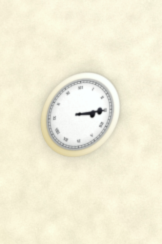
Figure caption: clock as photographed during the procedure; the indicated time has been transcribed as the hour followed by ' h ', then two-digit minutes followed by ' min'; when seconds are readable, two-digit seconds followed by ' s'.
3 h 15 min
